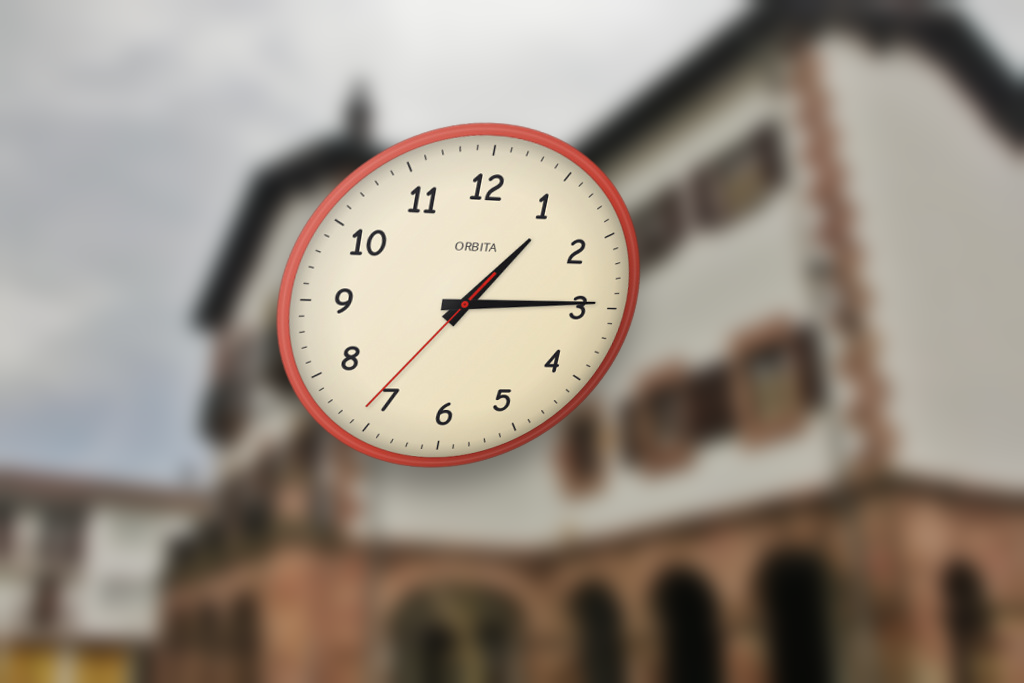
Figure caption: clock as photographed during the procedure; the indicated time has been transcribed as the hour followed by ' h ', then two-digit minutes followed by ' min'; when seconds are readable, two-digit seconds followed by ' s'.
1 h 14 min 36 s
